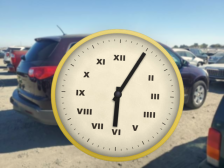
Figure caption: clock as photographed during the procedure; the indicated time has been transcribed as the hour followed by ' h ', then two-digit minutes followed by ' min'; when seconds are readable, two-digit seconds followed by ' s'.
6 h 05 min
